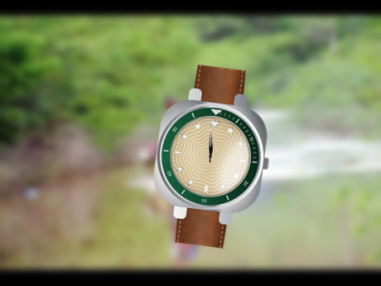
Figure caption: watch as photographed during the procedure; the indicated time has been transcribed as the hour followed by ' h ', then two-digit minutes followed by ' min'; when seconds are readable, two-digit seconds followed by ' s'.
11 h 59 min
